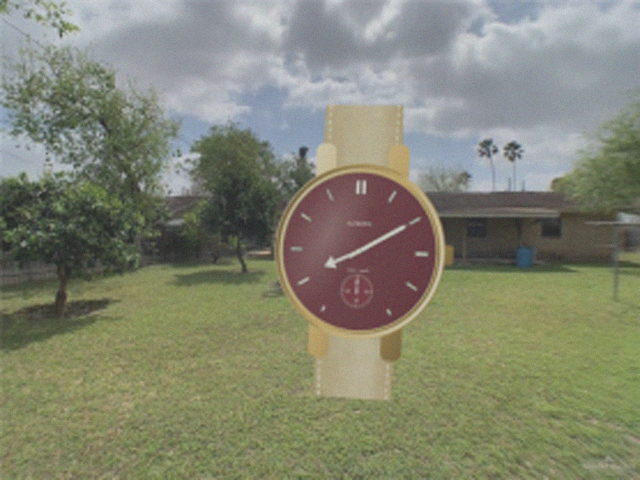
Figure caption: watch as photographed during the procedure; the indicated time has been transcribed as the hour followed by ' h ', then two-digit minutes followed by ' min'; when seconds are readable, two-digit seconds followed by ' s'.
8 h 10 min
